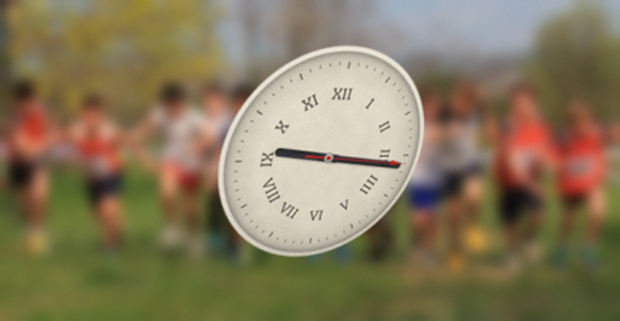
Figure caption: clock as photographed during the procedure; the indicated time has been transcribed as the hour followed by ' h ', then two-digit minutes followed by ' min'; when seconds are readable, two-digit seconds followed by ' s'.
9 h 16 min 16 s
